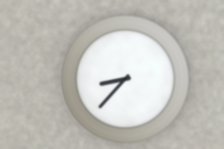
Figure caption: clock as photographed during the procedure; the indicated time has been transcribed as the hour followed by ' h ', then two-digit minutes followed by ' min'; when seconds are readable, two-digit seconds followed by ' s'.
8 h 37 min
